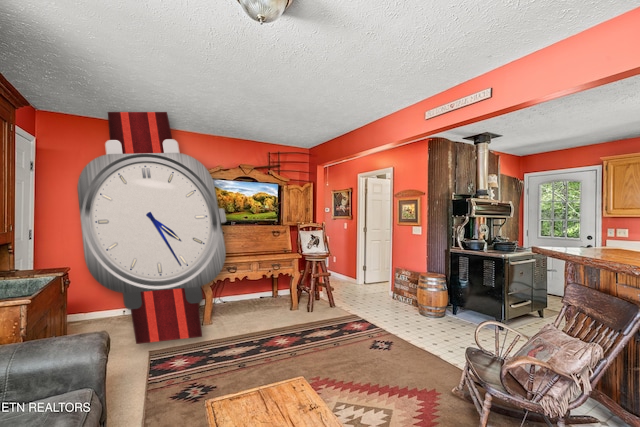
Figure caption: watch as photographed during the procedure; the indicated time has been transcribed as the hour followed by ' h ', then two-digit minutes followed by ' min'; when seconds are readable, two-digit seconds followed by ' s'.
4 h 26 min
